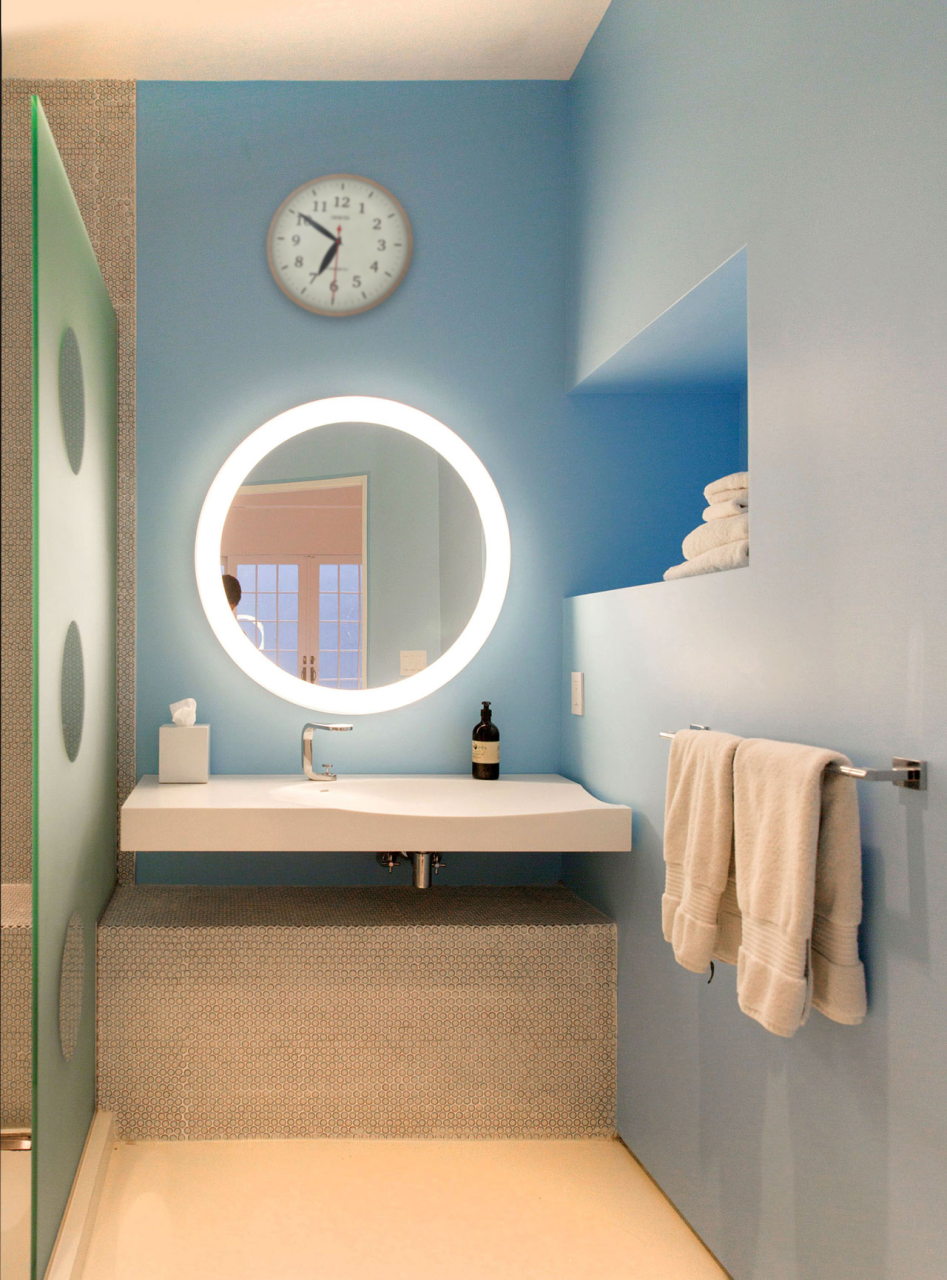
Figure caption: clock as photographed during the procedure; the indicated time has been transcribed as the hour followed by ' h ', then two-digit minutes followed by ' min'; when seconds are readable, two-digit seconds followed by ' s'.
6 h 50 min 30 s
